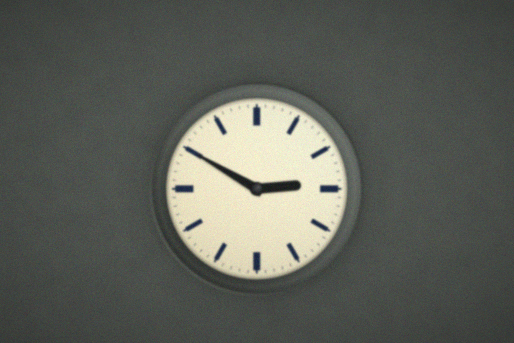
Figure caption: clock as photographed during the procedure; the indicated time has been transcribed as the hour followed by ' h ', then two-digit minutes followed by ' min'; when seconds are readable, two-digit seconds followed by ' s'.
2 h 50 min
